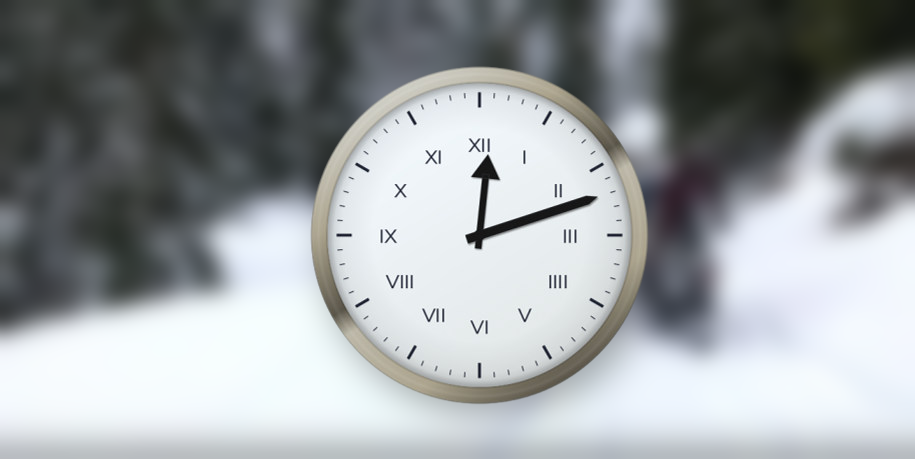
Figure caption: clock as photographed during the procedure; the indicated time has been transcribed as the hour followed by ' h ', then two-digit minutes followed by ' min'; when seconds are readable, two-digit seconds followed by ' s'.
12 h 12 min
